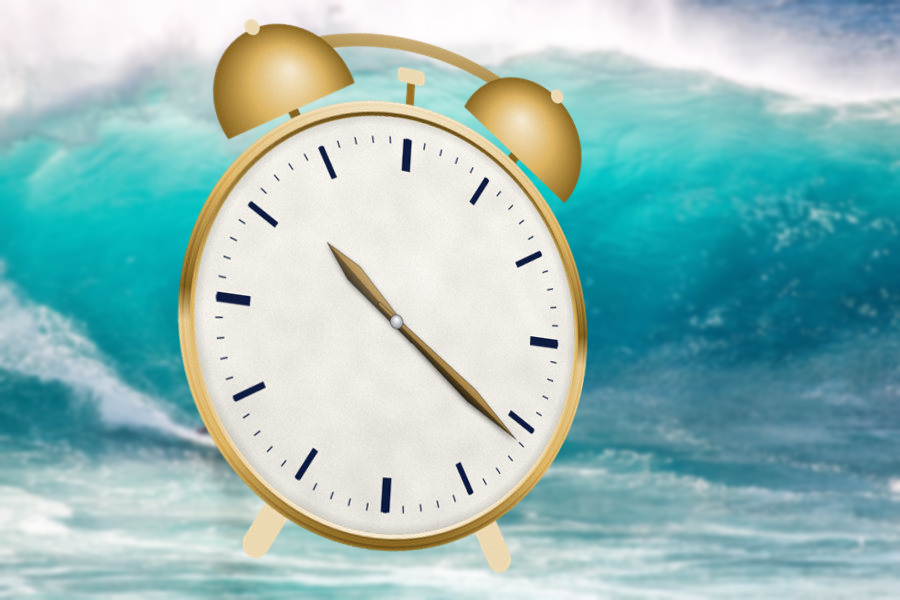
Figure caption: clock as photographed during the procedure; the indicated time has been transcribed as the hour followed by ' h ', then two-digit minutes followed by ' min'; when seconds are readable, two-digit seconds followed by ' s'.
10 h 21 min
